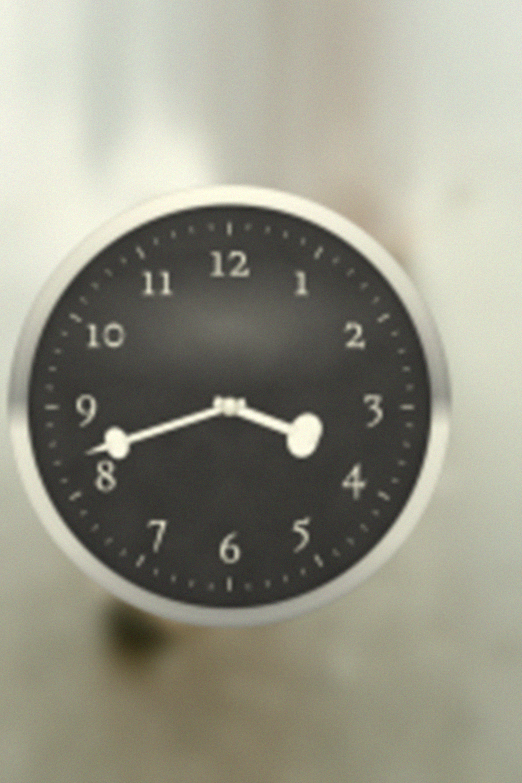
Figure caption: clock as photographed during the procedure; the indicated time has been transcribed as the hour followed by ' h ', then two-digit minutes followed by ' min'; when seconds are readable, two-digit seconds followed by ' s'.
3 h 42 min
